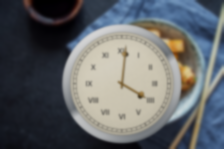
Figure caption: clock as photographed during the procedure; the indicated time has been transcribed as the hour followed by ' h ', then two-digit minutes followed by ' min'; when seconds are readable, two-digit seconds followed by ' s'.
4 h 01 min
